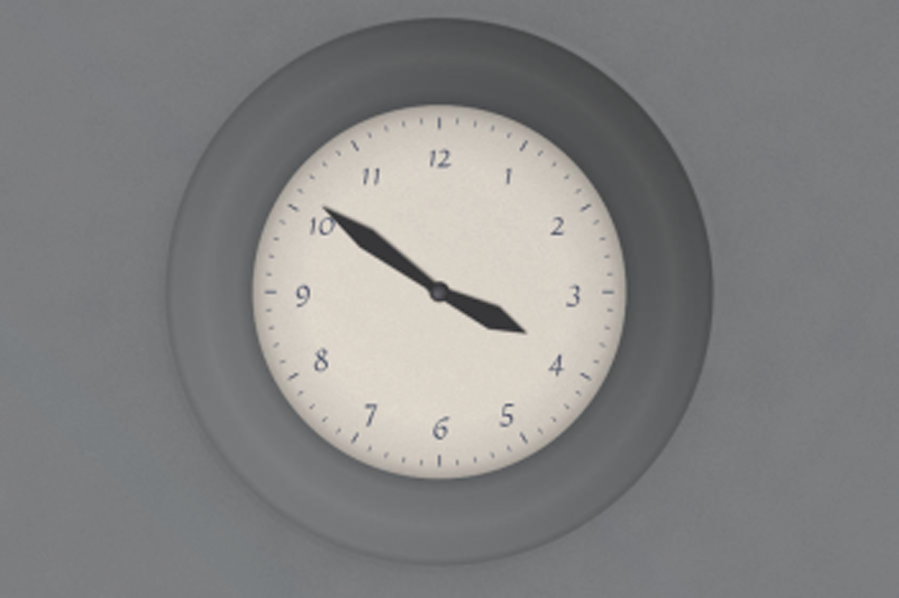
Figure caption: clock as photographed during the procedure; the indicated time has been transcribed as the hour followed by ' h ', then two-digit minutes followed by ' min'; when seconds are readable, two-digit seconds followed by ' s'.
3 h 51 min
